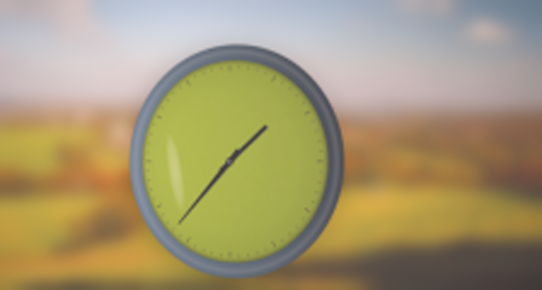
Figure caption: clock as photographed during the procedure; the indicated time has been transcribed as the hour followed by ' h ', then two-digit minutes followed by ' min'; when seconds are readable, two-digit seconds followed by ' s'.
1 h 37 min
